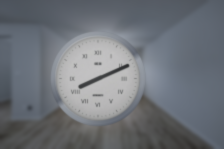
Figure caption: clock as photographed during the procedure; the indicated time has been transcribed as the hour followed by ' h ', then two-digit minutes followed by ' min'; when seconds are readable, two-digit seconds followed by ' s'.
8 h 11 min
